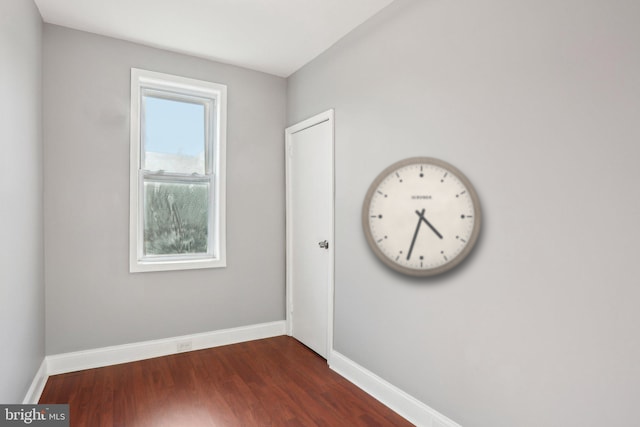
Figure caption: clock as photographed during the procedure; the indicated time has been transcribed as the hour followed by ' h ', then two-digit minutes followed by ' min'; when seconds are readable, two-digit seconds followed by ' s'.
4 h 33 min
